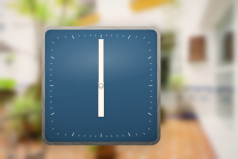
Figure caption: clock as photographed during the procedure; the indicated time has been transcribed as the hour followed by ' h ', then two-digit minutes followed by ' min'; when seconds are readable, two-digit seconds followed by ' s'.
6 h 00 min
